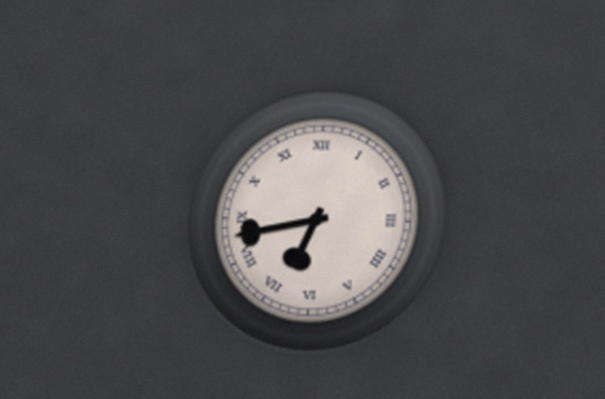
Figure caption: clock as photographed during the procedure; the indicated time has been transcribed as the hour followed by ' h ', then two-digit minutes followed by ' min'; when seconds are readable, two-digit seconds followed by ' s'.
6 h 43 min
